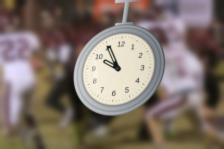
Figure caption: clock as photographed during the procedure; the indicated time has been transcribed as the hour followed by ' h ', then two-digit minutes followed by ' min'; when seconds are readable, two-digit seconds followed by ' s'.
9 h 55 min
